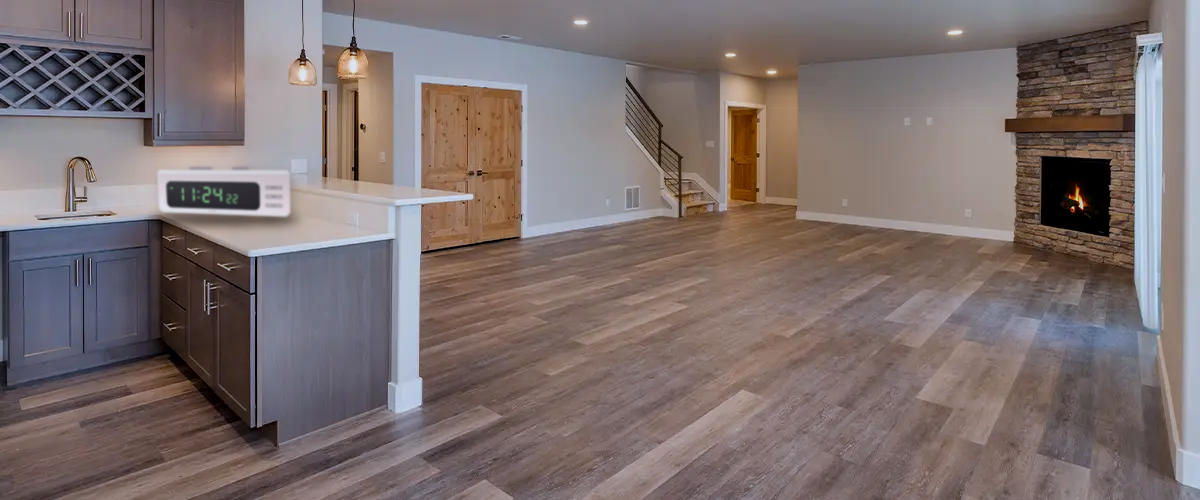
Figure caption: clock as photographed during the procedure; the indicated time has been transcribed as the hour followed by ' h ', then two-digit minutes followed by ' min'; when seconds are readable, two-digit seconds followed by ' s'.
11 h 24 min
